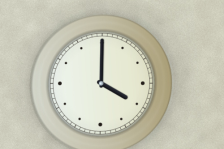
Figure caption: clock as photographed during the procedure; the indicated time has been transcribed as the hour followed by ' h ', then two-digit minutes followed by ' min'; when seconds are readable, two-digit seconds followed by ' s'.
4 h 00 min
